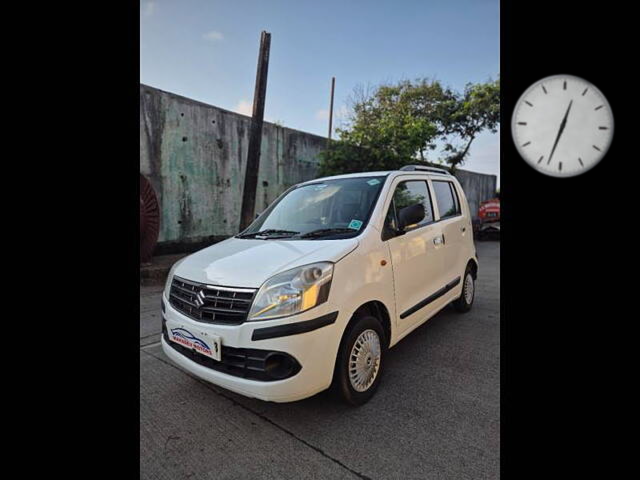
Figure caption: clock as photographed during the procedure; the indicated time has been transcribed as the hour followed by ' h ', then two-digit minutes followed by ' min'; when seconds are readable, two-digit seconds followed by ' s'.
12 h 33 min
